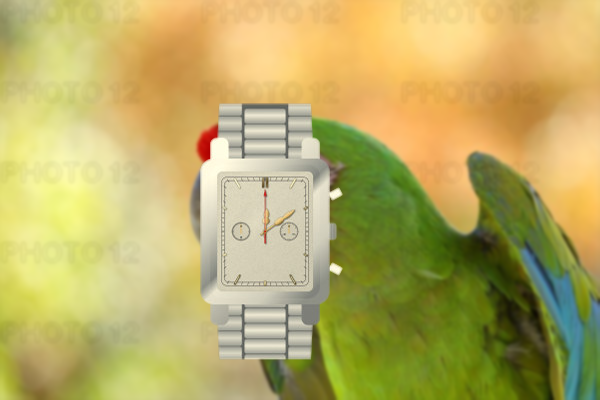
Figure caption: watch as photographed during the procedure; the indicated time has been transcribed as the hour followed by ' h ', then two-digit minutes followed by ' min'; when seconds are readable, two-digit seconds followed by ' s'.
12 h 09 min
